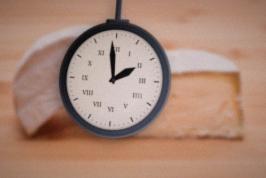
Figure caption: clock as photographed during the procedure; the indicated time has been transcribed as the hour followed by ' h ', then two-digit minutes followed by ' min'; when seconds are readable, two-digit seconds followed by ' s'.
1 h 59 min
